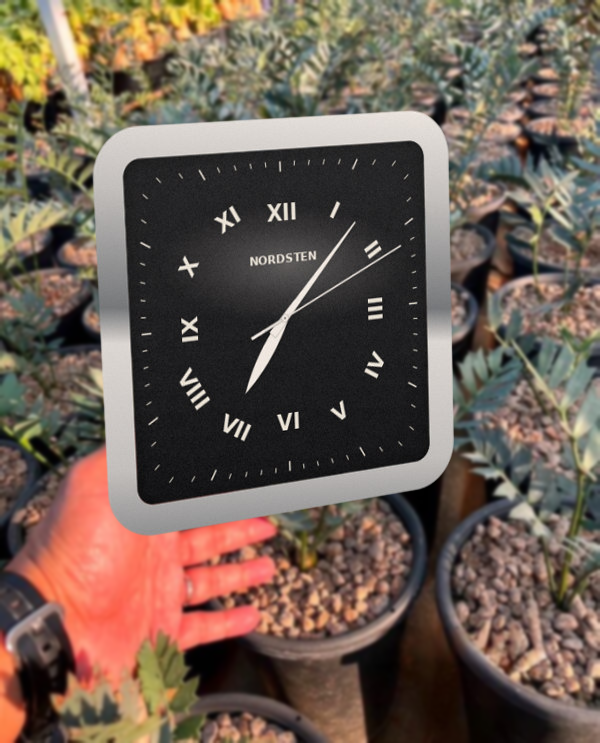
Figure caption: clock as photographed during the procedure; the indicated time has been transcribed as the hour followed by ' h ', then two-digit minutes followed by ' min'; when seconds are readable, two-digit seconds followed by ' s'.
7 h 07 min 11 s
